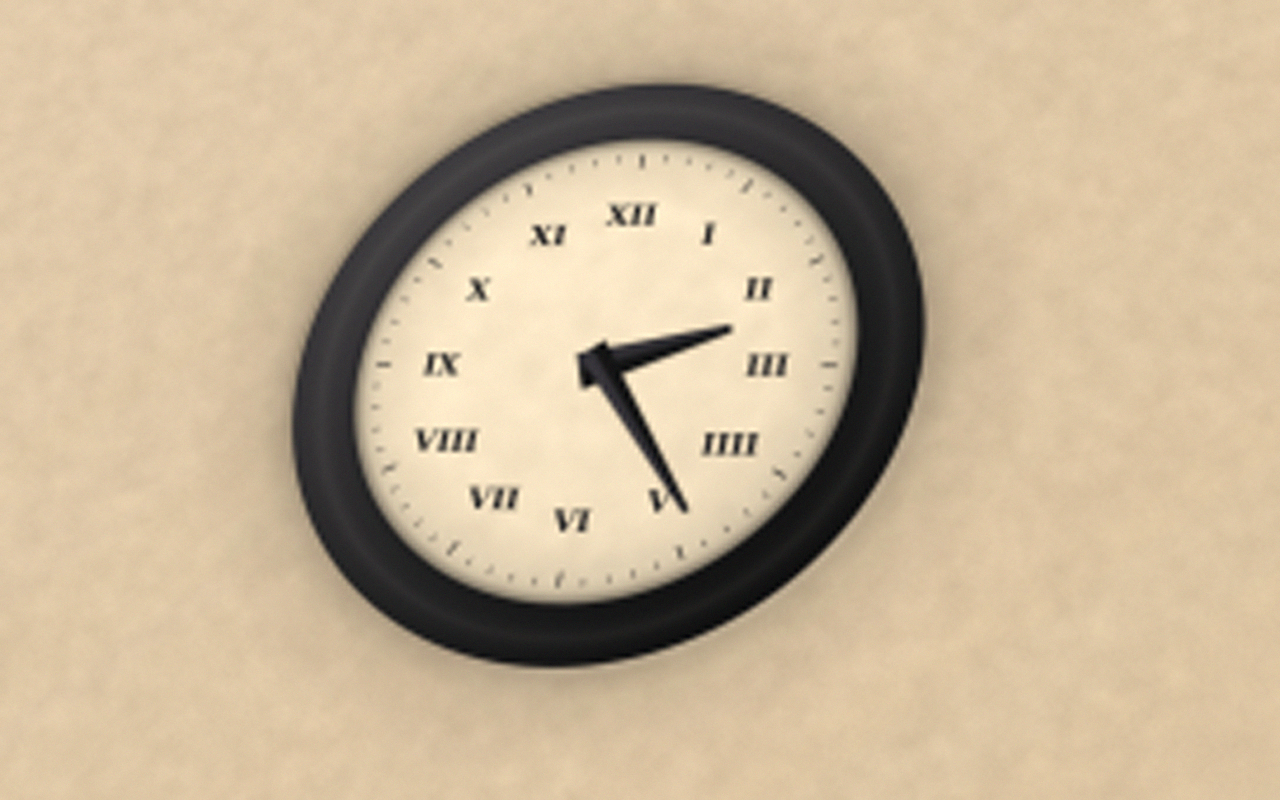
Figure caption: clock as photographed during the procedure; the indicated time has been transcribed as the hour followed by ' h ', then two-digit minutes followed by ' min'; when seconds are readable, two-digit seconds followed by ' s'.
2 h 24 min
